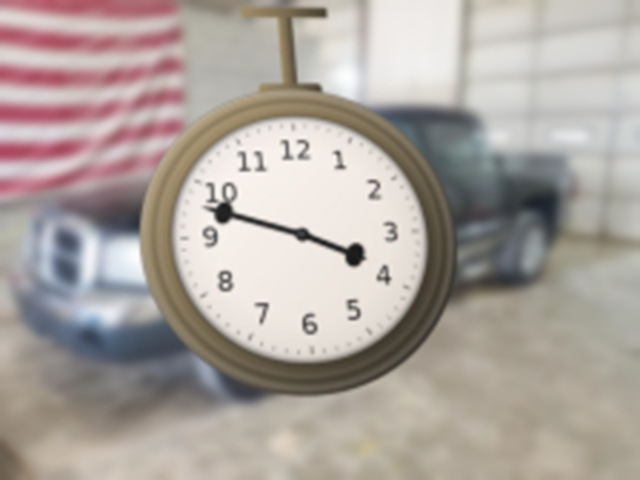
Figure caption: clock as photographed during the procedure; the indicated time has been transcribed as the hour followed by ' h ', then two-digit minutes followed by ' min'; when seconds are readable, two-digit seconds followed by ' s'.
3 h 48 min
